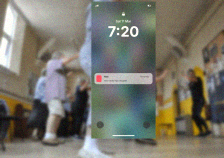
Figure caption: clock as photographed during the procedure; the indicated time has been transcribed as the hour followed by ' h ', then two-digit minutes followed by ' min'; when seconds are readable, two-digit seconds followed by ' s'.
7 h 20 min
